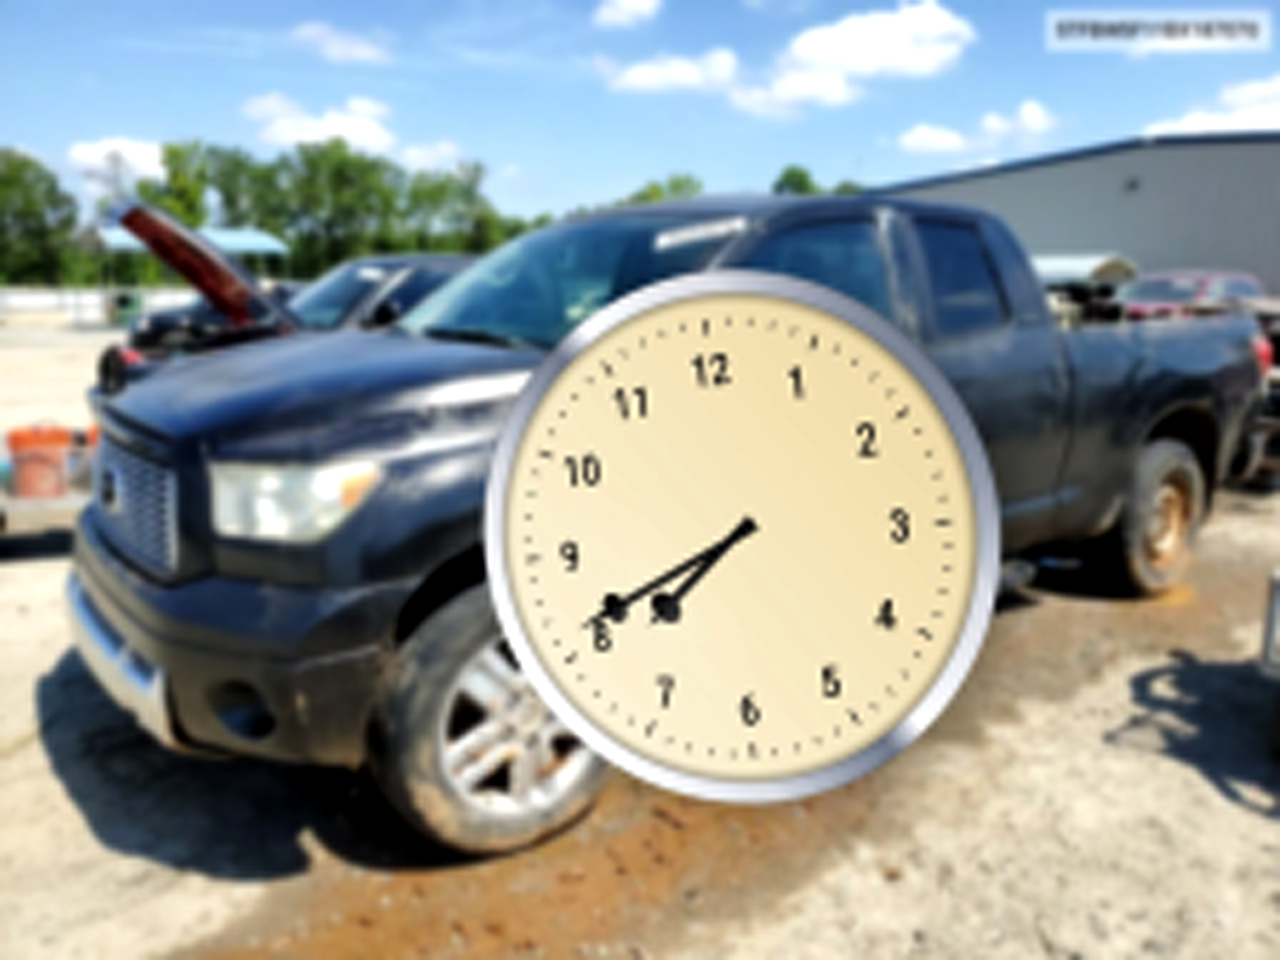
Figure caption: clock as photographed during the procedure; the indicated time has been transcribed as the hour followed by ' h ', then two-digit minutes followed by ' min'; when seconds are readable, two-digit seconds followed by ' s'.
7 h 41 min
